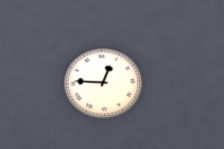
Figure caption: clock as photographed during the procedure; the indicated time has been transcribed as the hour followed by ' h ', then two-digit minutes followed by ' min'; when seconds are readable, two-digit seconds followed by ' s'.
12 h 46 min
